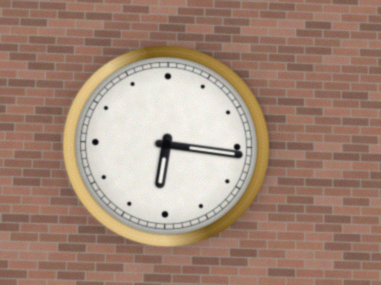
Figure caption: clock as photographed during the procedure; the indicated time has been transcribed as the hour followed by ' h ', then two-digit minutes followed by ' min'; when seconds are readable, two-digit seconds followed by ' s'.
6 h 16 min
